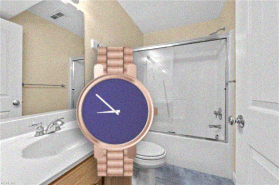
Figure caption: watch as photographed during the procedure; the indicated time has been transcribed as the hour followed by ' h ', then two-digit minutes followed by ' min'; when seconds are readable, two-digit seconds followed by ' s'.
8 h 52 min
